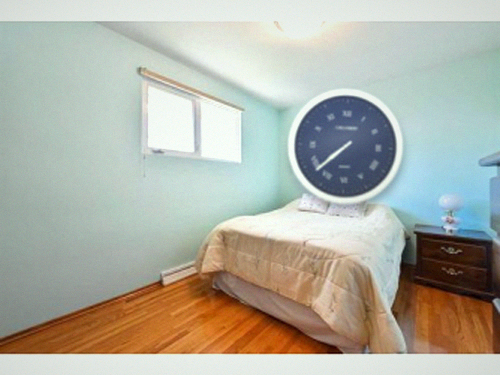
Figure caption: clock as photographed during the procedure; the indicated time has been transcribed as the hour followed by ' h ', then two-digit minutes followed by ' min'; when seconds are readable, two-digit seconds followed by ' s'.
7 h 38 min
